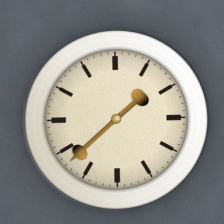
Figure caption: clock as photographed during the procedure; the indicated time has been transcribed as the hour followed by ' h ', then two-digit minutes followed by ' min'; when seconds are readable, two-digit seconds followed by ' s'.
1 h 38 min
